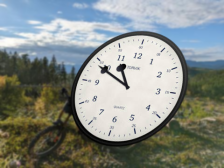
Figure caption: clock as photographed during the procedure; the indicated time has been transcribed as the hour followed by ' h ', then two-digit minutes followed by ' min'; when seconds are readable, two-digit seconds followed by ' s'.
10 h 49 min
